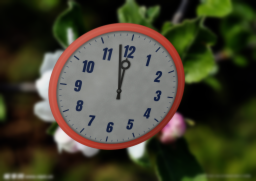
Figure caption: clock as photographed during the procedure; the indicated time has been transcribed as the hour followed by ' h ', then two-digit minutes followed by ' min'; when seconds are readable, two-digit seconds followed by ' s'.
11 h 58 min
